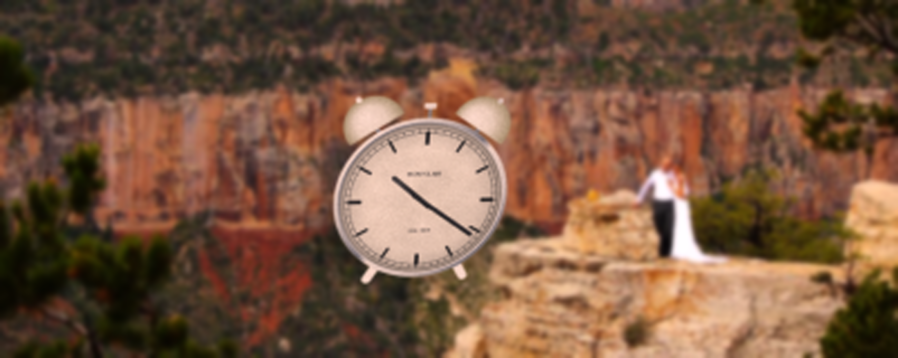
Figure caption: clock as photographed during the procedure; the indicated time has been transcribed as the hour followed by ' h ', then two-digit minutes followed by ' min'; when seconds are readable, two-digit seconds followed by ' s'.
10 h 21 min
